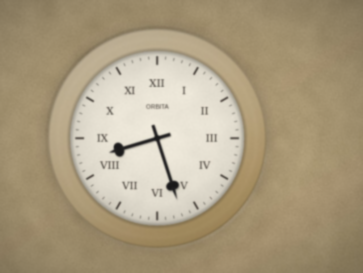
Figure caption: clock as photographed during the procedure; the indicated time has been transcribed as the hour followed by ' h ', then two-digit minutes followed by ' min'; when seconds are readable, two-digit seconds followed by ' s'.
8 h 27 min
